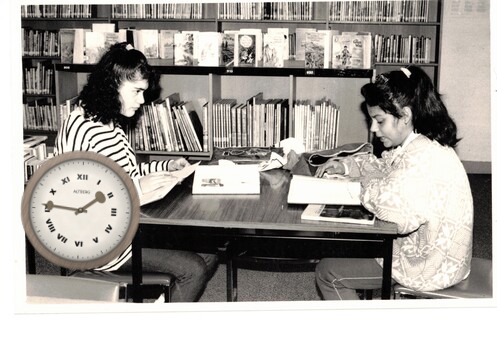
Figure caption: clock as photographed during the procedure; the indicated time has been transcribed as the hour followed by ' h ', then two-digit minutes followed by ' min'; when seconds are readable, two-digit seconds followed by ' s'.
1 h 46 min
